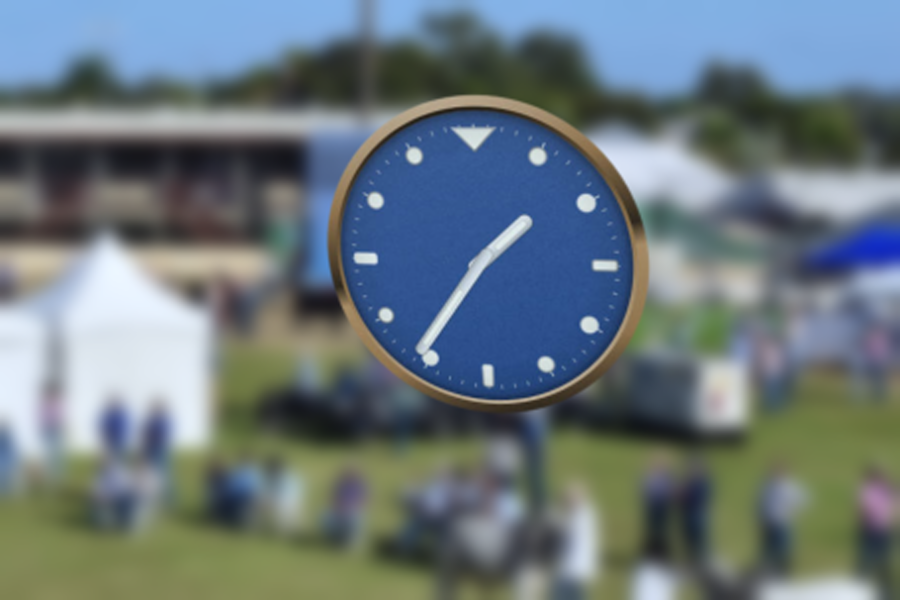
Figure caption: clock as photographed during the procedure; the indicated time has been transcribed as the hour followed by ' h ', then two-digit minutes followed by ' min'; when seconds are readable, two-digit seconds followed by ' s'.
1 h 36 min
